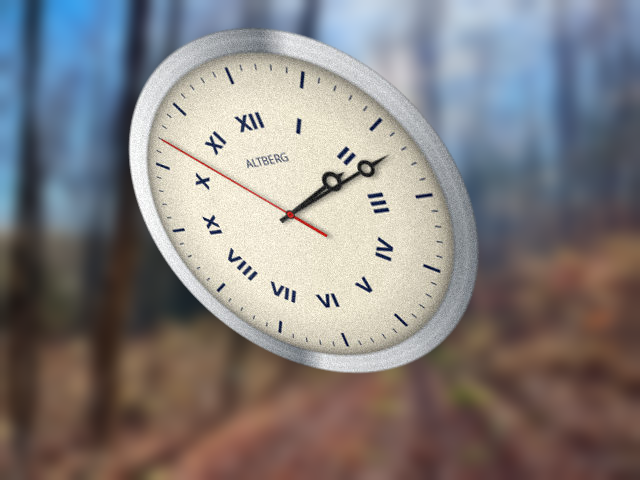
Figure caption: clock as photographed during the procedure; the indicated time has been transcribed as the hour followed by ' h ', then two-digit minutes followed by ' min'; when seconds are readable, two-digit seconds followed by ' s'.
2 h 11 min 52 s
